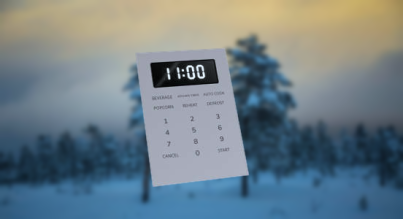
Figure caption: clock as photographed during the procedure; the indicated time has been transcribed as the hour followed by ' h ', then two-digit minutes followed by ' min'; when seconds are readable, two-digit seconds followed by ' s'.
11 h 00 min
